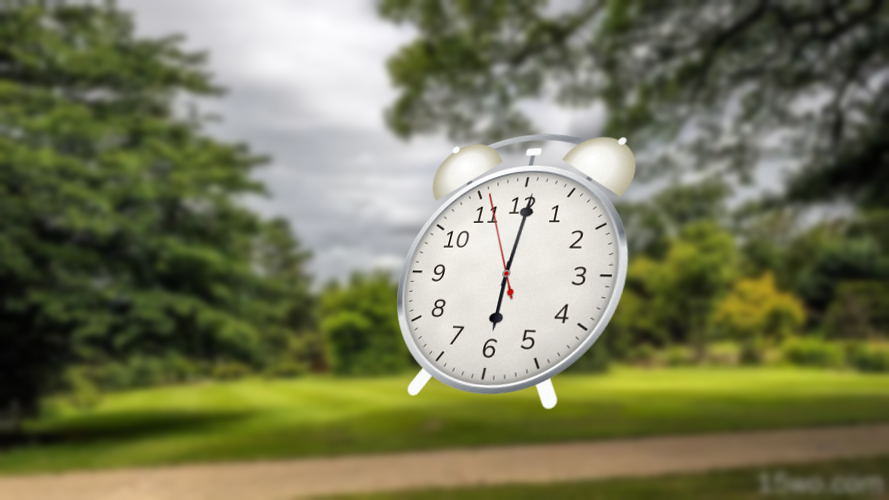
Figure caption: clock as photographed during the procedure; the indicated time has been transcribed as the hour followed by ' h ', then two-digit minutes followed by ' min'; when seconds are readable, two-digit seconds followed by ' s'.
6 h 00 min 56 s
